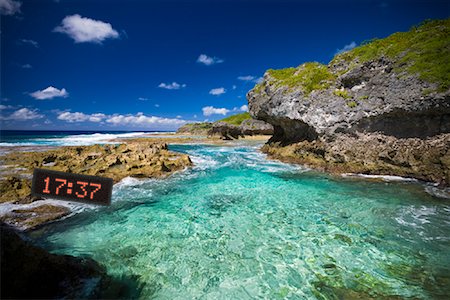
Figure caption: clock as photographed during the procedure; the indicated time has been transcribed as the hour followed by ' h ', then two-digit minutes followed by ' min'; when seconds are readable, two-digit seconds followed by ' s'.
17 h 37 min
